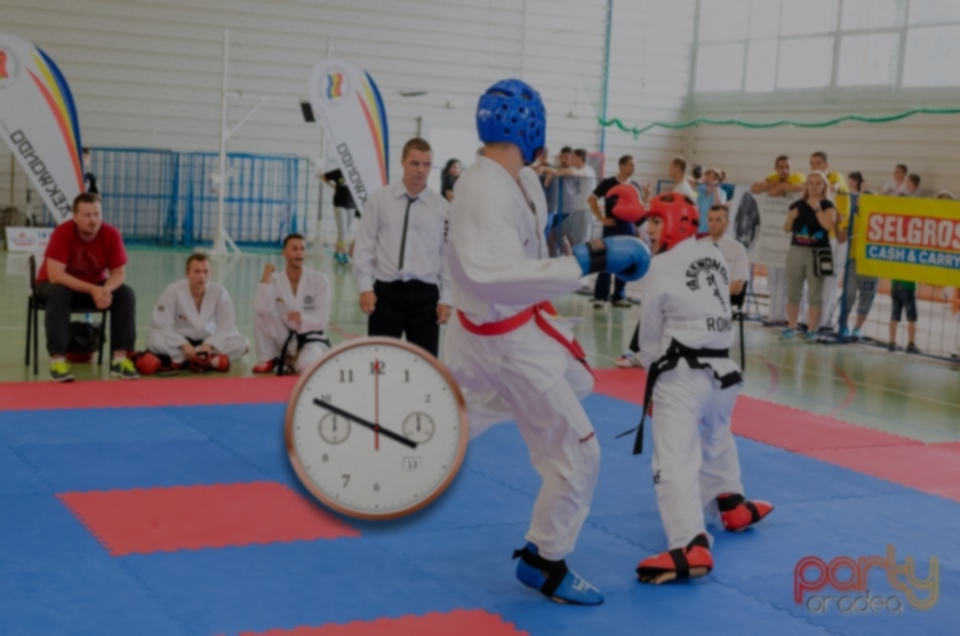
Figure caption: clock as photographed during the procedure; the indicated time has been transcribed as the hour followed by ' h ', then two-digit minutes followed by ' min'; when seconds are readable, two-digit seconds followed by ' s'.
3 h 49 min
